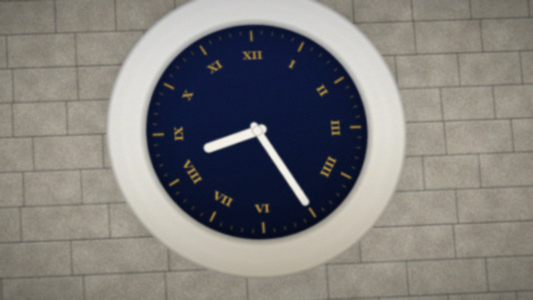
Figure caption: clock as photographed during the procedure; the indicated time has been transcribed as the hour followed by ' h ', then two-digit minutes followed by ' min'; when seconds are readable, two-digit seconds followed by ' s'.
8 h 25 min
